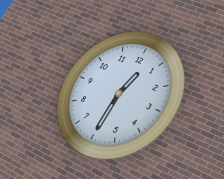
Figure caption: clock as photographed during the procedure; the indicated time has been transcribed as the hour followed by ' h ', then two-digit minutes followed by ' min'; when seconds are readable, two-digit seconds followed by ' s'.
12 h 30 min
